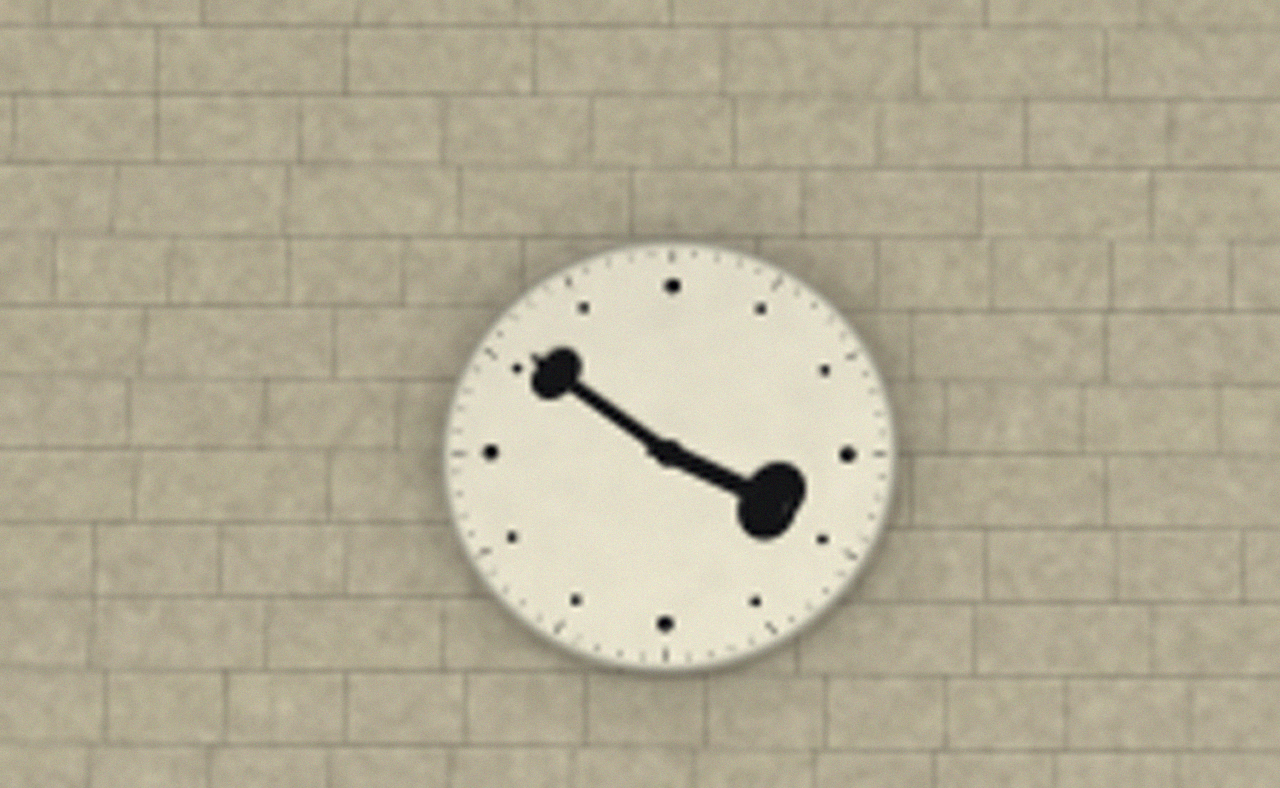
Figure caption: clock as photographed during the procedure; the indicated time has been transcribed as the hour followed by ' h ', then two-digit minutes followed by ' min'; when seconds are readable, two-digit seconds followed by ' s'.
3 h 51 min
